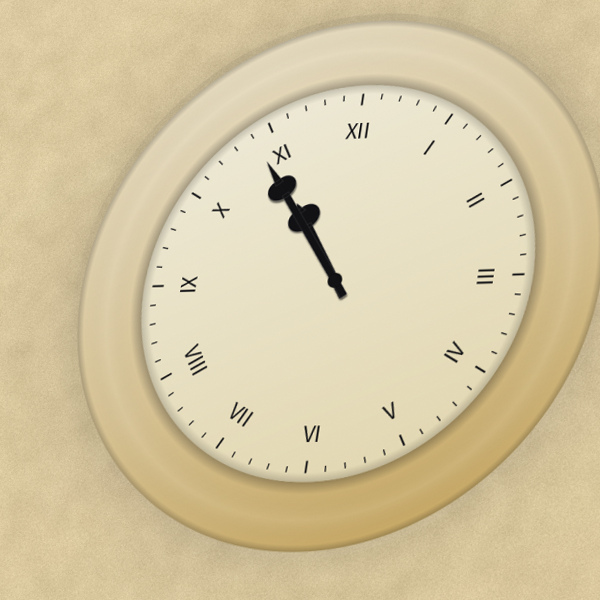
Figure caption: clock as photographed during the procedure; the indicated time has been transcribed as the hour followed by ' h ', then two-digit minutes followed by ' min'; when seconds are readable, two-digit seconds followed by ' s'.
10 h 54 min
